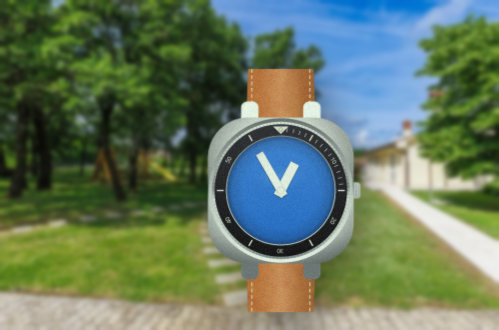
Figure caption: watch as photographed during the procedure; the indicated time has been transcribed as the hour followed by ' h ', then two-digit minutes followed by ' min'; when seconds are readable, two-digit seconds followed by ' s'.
12 h 55 min
